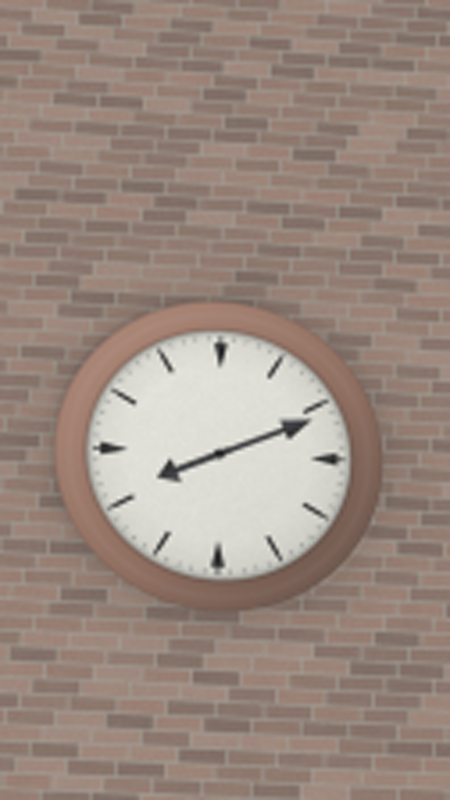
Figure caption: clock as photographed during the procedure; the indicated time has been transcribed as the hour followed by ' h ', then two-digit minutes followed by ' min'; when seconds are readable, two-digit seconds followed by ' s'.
8 h 11 min
